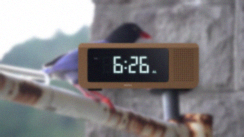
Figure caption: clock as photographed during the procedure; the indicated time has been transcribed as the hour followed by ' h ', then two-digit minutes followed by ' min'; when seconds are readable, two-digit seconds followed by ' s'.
6 h 26 min
